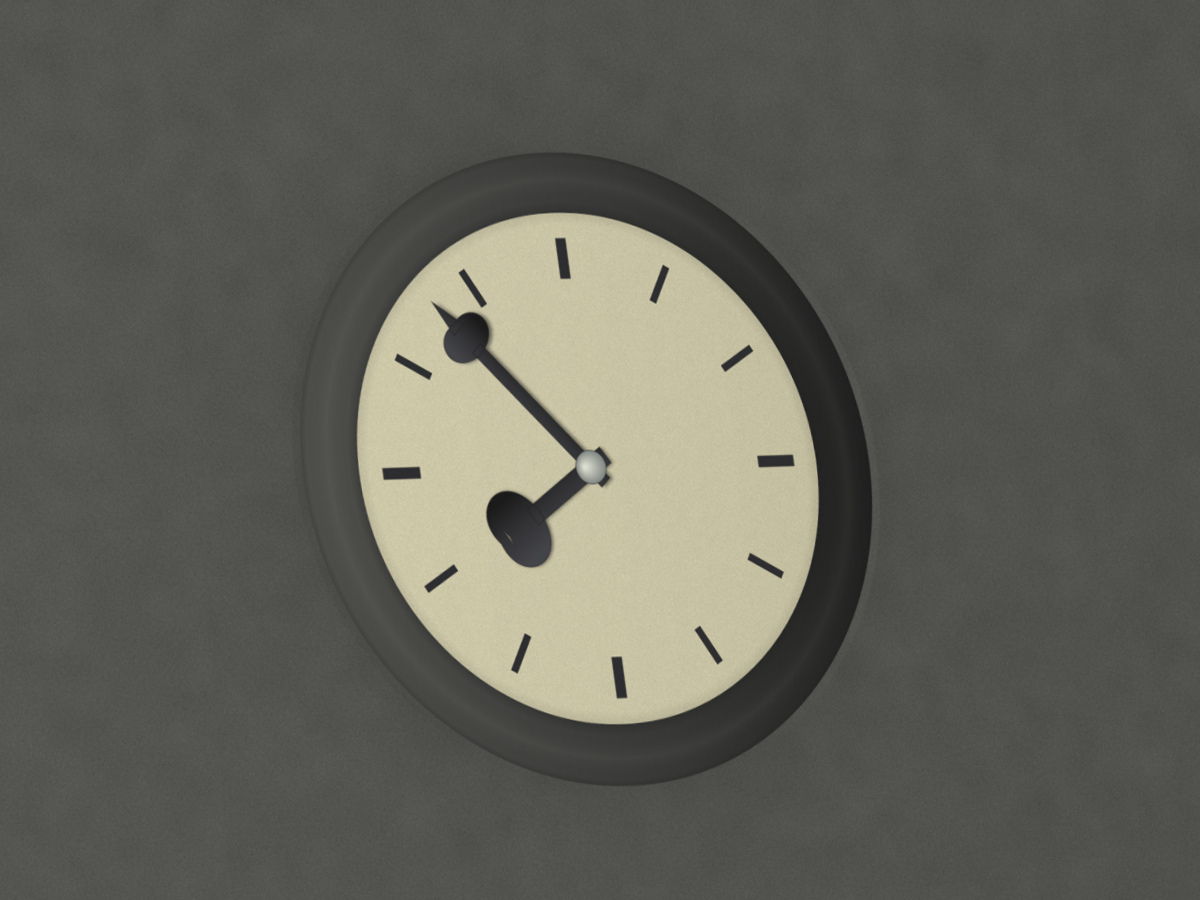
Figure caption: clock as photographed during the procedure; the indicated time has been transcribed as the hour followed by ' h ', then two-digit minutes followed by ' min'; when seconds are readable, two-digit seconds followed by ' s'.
7 h 53 min
